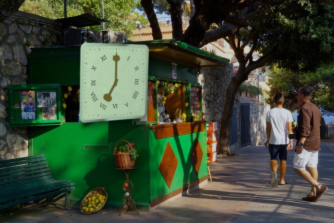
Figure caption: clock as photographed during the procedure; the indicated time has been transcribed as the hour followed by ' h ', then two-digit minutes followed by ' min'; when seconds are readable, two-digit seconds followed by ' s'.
7 h 00 min
